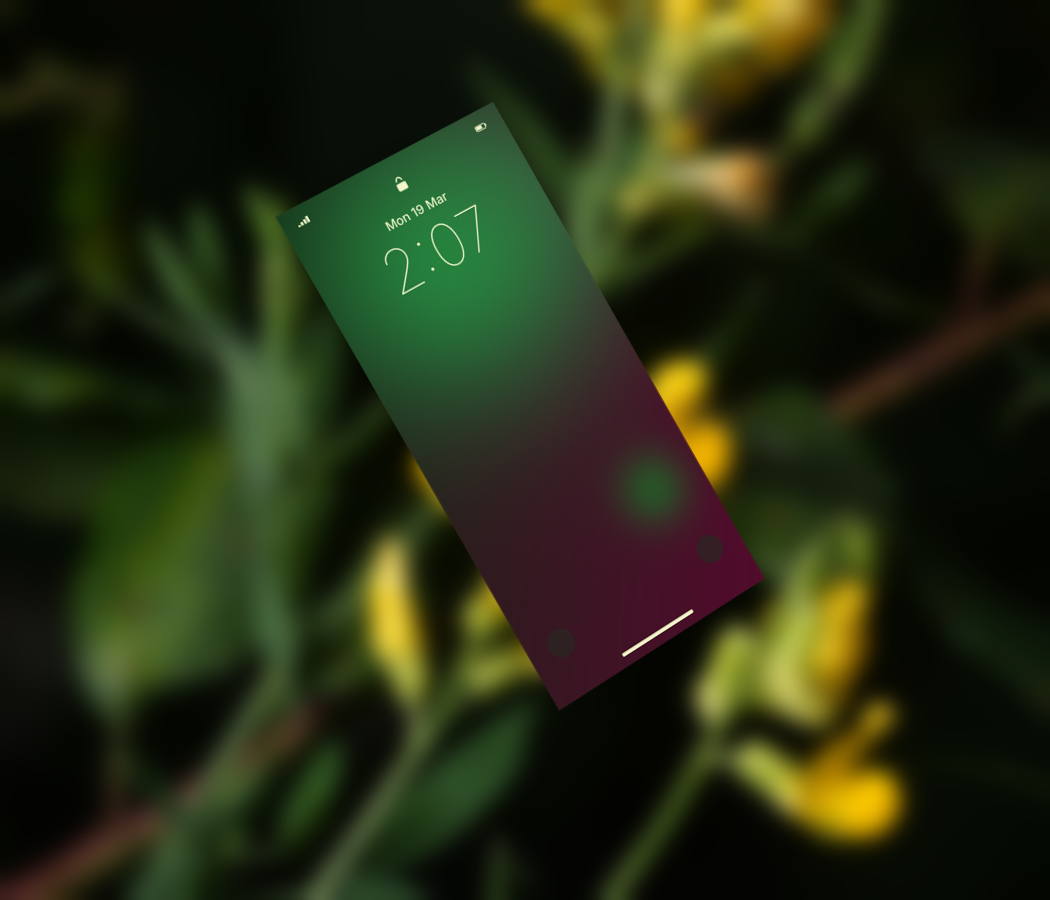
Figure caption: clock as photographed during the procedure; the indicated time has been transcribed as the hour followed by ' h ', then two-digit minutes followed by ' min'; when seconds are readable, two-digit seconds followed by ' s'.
2 h 07 min
